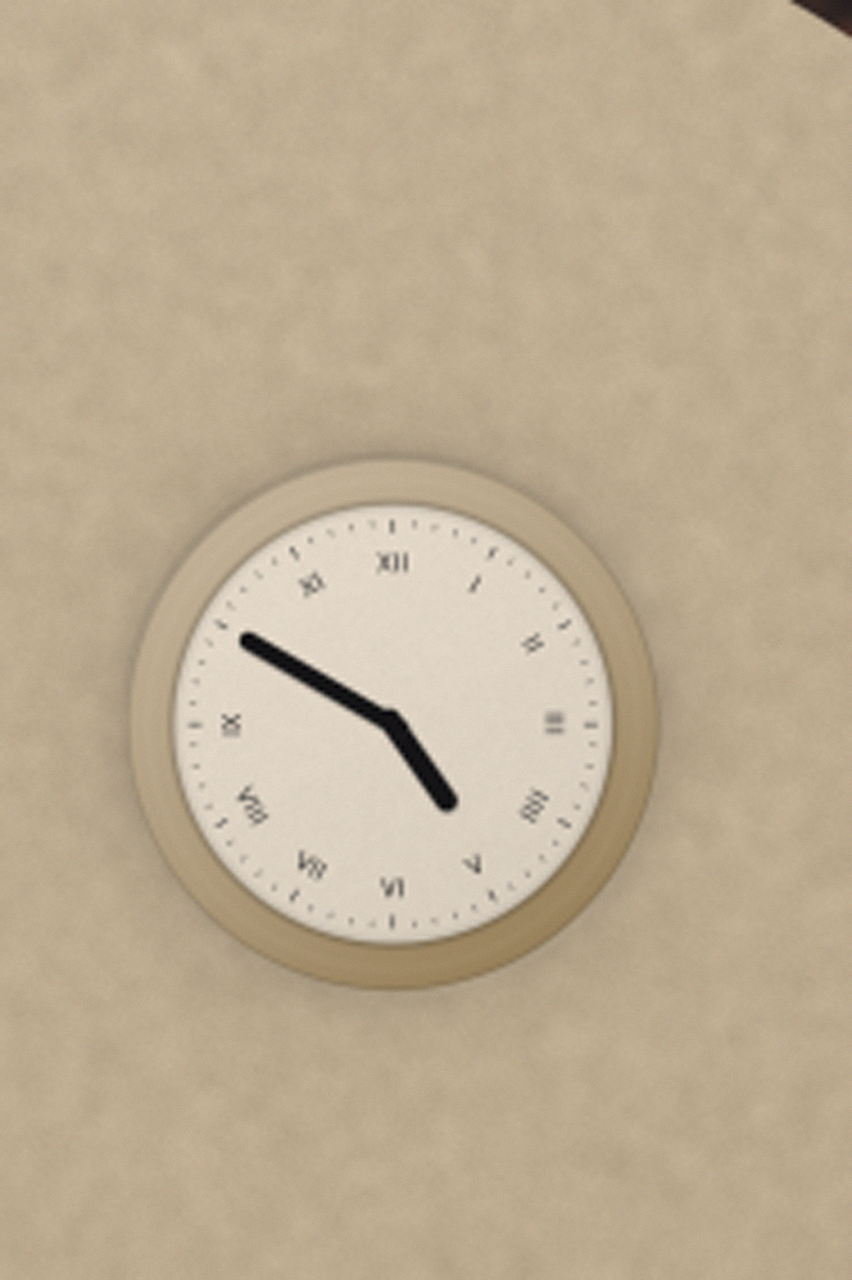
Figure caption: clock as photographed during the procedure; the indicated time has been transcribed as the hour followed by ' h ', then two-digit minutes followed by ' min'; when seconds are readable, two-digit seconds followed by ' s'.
4 h 50 min
